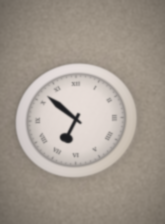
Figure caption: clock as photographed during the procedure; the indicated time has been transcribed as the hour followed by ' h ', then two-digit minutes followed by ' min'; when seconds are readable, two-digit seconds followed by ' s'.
6 h 52 min
